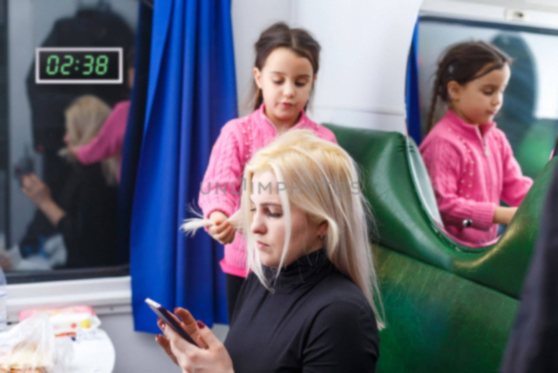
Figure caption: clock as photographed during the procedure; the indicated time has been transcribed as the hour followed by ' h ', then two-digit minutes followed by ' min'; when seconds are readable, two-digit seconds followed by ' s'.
2 h 38 min
